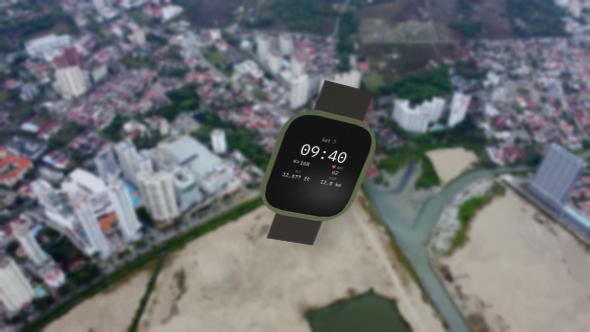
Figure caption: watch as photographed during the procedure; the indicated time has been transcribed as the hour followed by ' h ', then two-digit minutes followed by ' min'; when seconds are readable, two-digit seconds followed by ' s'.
9 h 40 min
